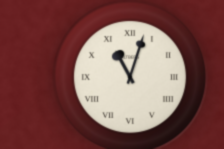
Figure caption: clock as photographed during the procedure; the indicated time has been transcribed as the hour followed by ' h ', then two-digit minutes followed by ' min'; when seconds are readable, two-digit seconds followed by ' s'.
11 h 03 min
